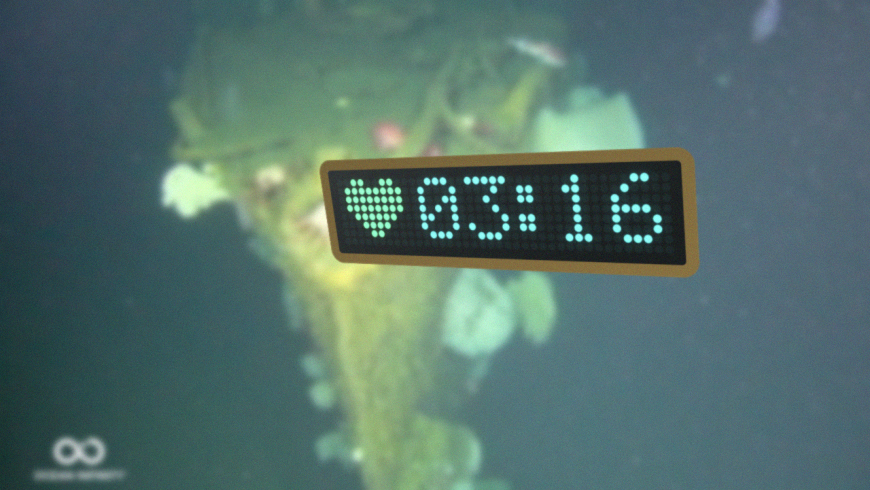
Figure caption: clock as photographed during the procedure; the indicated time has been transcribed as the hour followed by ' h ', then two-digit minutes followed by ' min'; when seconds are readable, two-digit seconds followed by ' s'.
3 h 16 min
